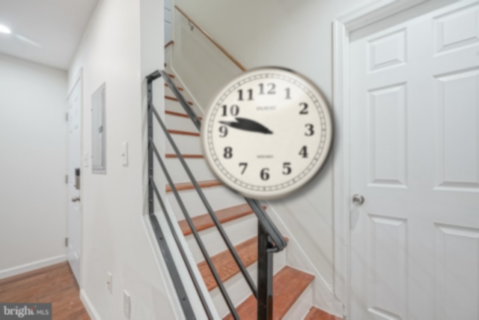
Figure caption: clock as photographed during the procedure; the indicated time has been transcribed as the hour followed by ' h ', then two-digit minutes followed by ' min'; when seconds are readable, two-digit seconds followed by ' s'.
9 h 47 min
